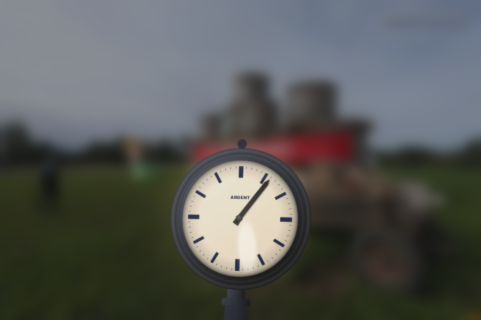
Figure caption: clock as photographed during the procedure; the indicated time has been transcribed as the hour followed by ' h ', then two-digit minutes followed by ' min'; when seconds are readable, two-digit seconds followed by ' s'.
1 h 06 min
